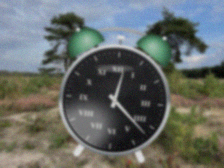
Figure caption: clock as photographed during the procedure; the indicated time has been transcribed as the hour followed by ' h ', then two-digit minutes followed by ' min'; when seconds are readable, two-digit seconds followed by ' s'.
12 h 22 min
